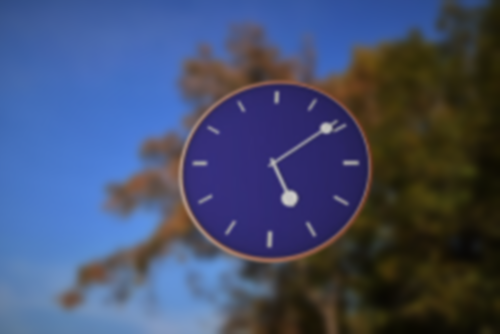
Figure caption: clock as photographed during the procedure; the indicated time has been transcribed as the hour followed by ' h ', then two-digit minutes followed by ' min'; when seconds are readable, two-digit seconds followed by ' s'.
5 h 09 min
